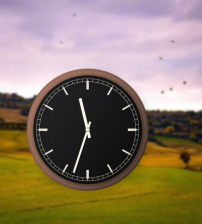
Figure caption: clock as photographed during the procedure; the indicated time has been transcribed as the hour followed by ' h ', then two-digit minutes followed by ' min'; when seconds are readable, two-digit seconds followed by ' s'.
11 h 33 min
